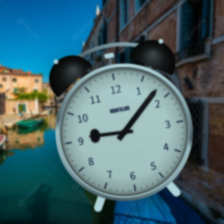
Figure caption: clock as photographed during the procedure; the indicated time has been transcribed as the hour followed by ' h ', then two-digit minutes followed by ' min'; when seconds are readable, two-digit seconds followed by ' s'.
9 h 08 min
